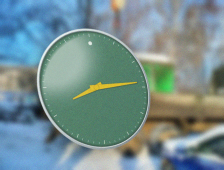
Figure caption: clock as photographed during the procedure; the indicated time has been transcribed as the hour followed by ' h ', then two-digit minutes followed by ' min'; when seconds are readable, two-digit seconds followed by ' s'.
8 h 14 min
